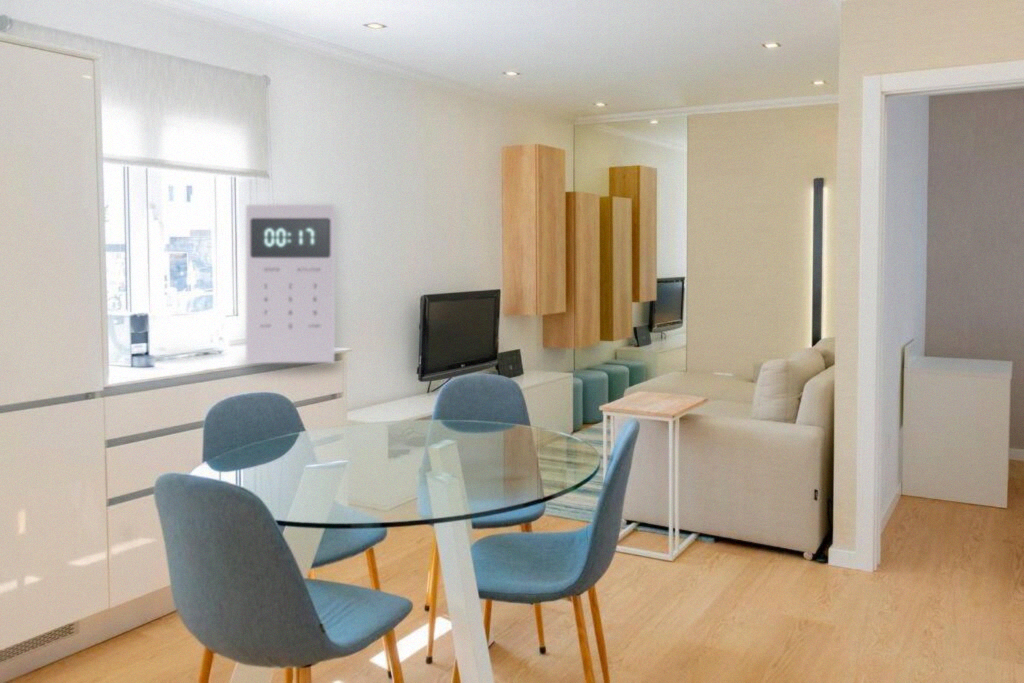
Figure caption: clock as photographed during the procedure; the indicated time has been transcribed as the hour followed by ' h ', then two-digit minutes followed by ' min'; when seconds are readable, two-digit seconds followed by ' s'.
0 h 17 min
